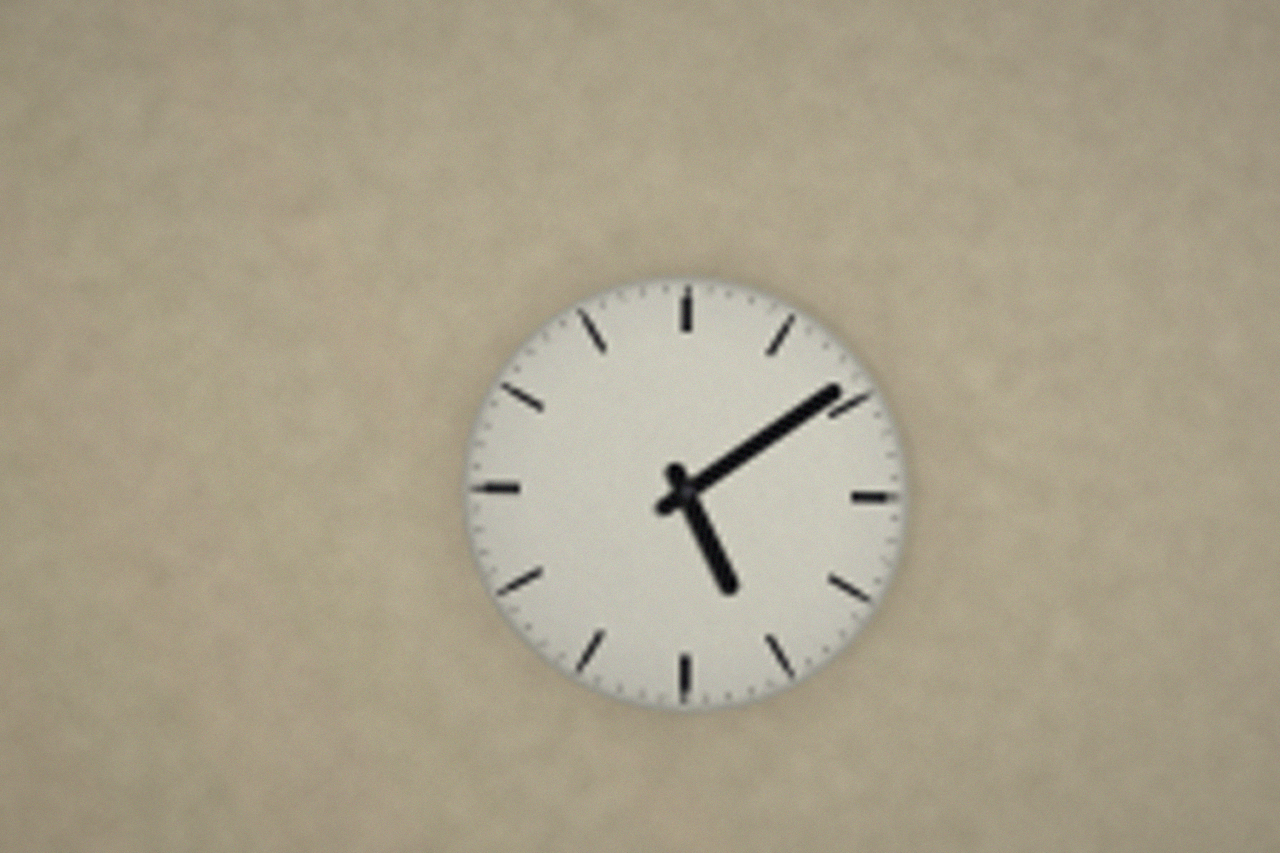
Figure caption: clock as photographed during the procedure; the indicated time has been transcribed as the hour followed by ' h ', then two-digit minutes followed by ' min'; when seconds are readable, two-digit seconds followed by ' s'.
5 h 09 min
